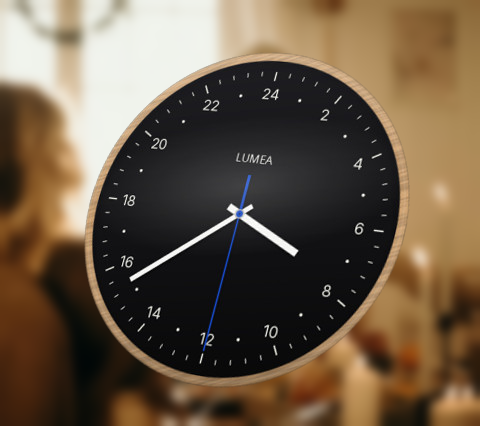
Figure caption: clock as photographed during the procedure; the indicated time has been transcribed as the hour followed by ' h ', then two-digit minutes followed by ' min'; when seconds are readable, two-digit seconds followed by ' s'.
7 h 38 min 30 s
